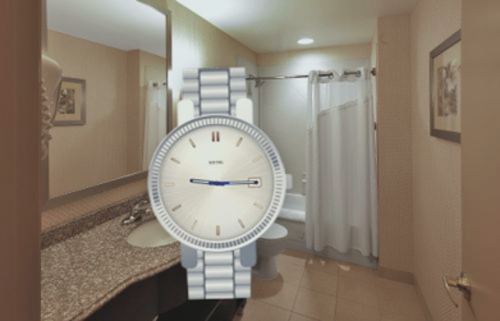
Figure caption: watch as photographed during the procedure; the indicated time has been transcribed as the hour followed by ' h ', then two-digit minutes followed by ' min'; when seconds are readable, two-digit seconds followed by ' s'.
9 h 15 min
